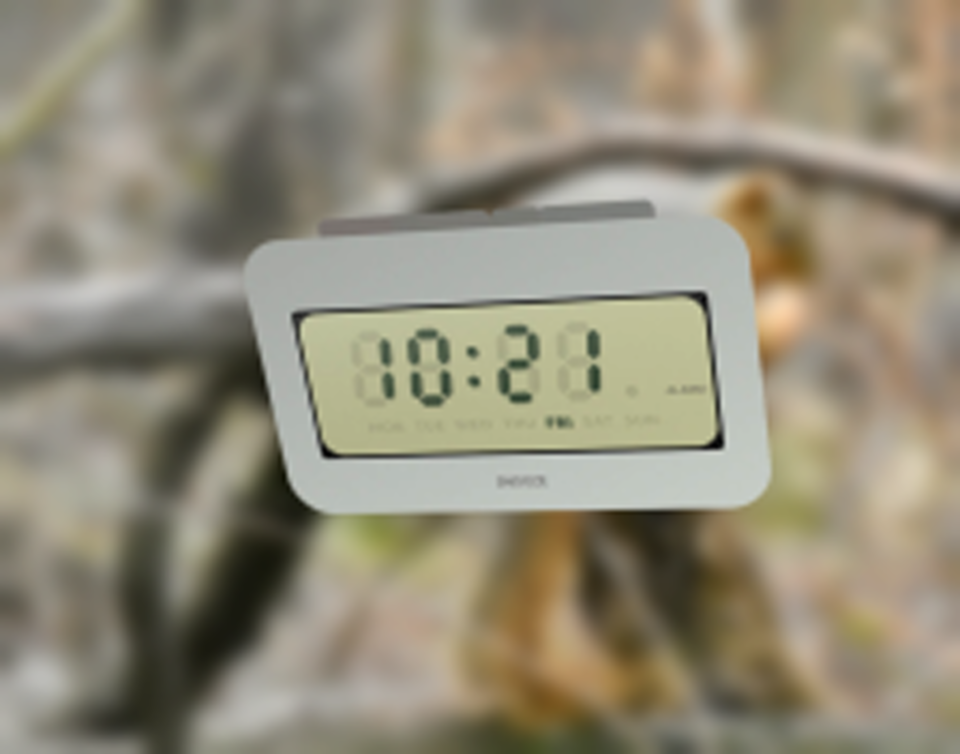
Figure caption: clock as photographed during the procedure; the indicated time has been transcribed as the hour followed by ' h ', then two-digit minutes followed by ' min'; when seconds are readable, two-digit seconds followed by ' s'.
10 h 21 min
